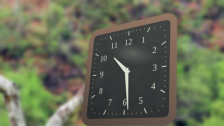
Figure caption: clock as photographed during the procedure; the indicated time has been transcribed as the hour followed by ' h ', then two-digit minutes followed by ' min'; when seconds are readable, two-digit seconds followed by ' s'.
10 h 29 min
